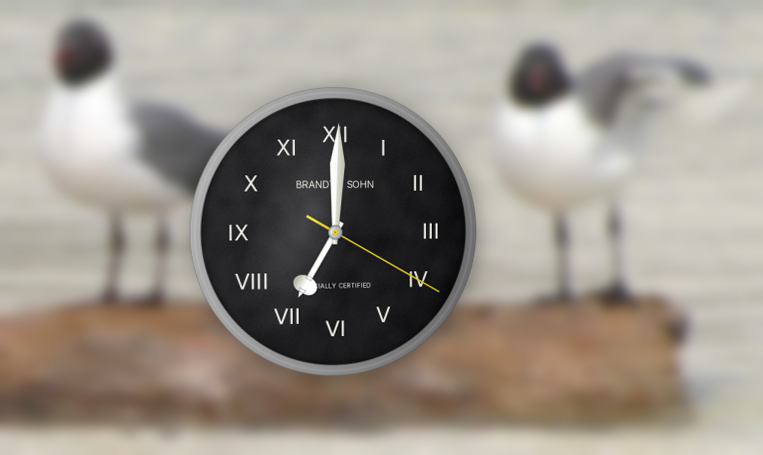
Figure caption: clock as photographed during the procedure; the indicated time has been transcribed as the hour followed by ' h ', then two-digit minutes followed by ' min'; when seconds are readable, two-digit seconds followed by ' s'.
7 h 00 min 20 s
